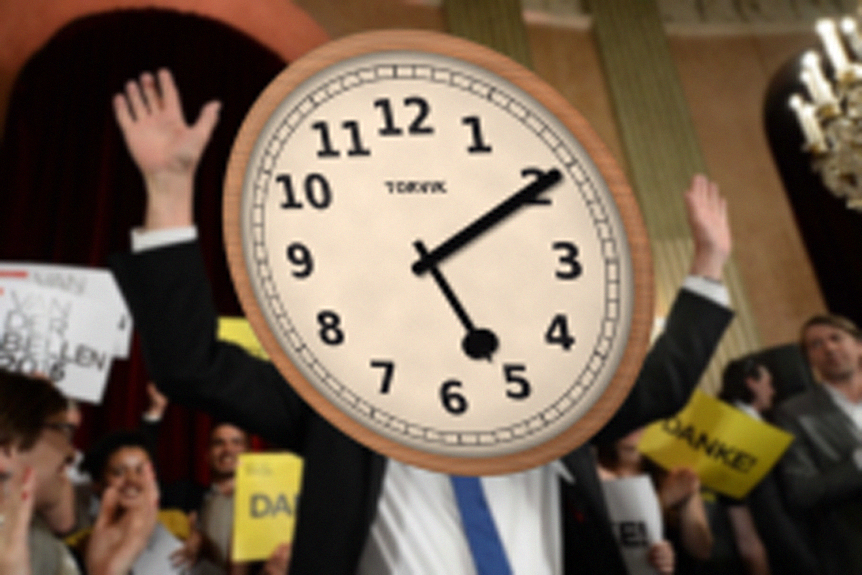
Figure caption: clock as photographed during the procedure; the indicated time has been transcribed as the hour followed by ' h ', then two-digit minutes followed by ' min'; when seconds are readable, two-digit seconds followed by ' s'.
5 h 10 min
